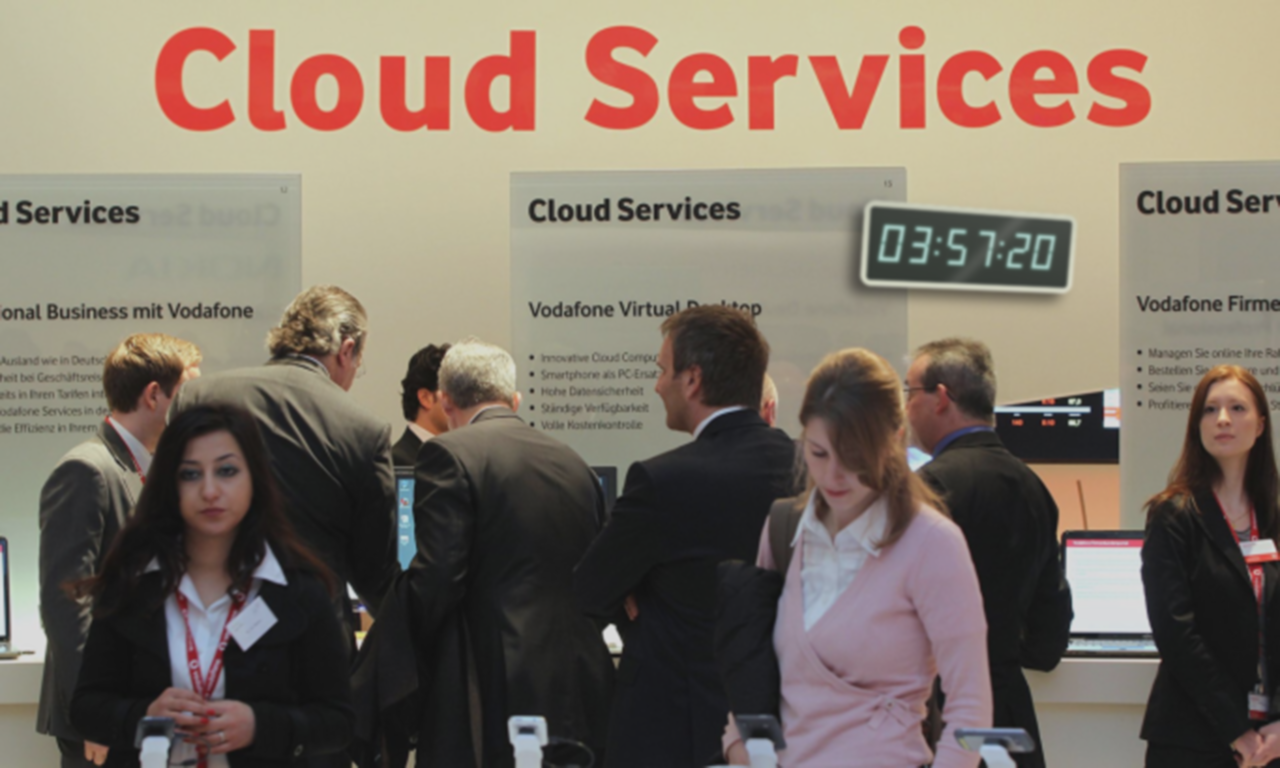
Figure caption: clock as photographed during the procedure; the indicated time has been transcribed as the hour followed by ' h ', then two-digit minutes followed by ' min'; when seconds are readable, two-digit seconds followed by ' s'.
3 h 57 min 20 s
